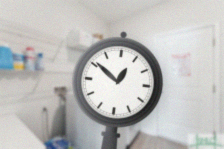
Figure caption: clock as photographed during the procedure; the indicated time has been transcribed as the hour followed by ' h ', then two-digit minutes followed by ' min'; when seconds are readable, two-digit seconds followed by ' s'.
12 h 51 min
